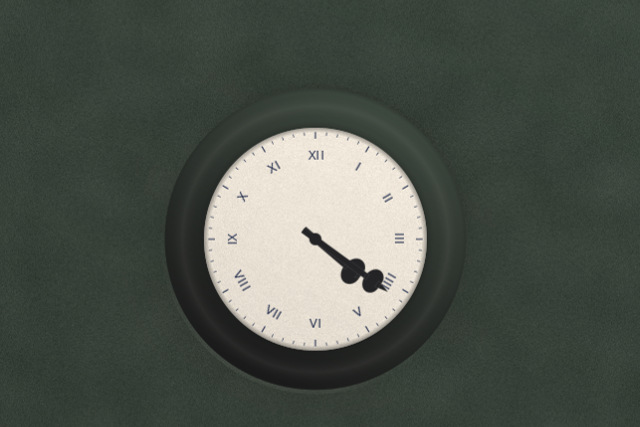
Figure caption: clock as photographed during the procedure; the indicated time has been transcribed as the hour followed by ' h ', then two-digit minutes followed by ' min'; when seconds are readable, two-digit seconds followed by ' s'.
4 h 21 min
